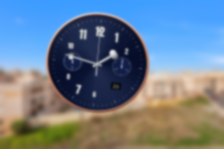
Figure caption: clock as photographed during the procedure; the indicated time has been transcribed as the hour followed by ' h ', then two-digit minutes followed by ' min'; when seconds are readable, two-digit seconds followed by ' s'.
1 h 47 min
